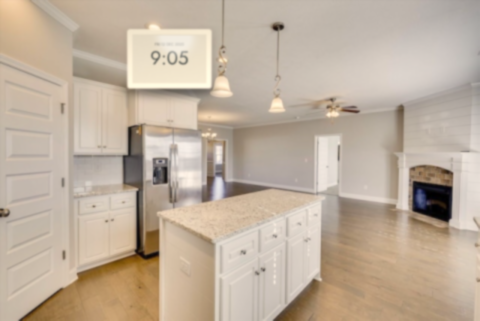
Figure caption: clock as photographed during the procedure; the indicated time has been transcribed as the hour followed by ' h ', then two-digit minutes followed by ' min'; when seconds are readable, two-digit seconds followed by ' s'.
9 h 05 min
